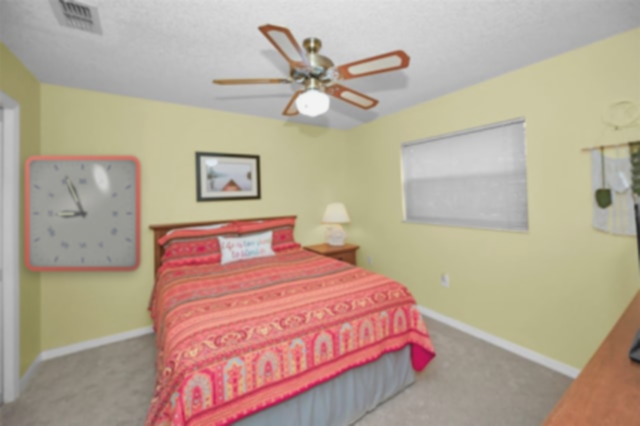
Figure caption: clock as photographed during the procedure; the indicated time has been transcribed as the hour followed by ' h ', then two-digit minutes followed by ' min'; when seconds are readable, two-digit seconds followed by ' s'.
8 h 56 min
